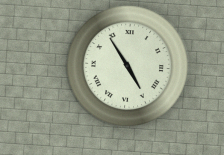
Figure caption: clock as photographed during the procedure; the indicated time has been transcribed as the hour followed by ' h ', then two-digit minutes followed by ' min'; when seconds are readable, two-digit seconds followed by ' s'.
4 h 54 min
